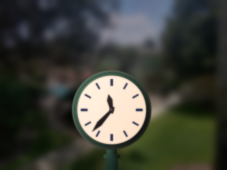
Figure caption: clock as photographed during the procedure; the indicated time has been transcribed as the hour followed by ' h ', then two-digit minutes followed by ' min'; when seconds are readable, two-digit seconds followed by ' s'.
11 h 37 min
